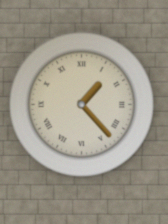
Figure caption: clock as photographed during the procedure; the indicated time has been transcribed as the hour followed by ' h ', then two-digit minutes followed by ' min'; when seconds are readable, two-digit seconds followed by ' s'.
1 h 23 min
